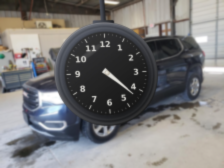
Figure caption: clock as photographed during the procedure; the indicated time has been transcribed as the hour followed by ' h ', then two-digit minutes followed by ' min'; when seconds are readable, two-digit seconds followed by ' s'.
4 h 22 min
